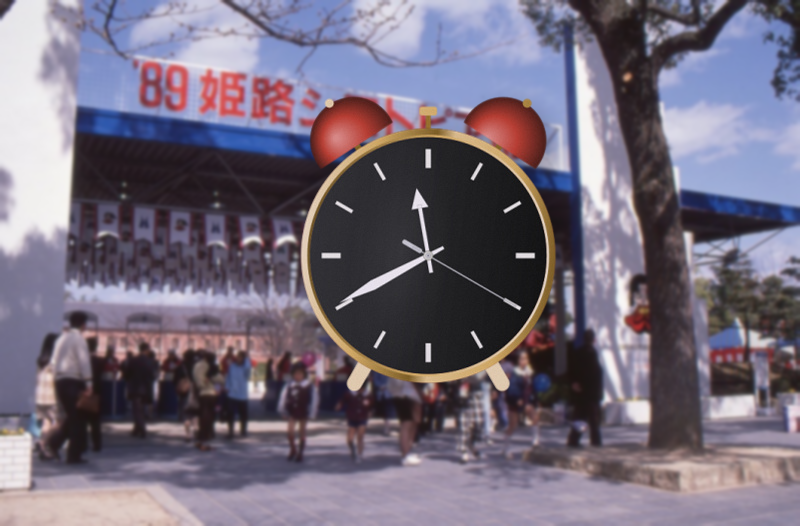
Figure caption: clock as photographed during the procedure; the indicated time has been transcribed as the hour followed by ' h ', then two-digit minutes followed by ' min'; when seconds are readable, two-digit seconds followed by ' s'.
11 h 40 min 20 s
